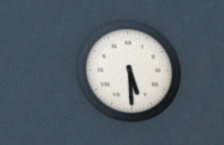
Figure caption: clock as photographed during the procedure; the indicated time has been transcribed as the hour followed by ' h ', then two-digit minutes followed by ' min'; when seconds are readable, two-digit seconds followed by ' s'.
5 h 30 min
